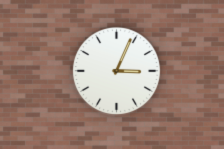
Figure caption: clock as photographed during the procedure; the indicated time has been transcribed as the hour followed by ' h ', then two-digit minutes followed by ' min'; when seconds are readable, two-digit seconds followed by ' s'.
3 h 04 min
